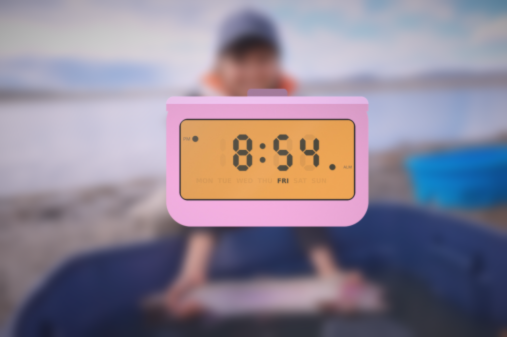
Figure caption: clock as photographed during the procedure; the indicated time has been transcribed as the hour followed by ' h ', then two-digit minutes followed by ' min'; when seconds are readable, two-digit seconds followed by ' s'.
8 h 54 min
